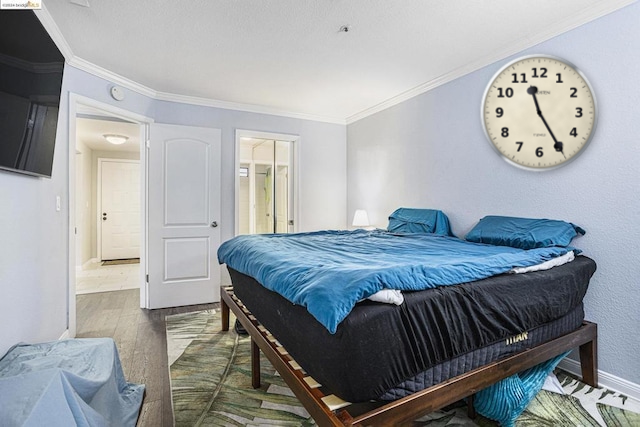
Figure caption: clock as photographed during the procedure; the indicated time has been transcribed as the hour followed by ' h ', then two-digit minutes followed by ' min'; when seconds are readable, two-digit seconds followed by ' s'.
11 h 25 min
